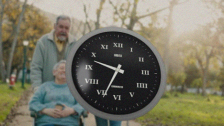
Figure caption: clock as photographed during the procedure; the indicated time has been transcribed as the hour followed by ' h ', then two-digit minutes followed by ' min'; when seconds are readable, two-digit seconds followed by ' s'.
9 h 34 min
